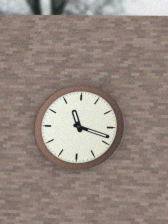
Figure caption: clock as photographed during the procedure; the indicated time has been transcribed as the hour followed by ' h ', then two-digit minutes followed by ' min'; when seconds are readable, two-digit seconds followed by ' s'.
11 h 18 min
